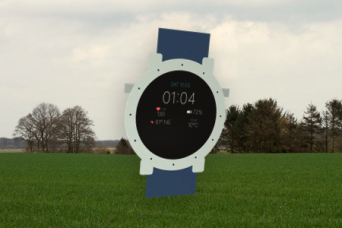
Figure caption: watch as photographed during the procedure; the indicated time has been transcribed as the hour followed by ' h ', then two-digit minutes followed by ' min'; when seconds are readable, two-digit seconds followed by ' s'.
1 h 04 min
